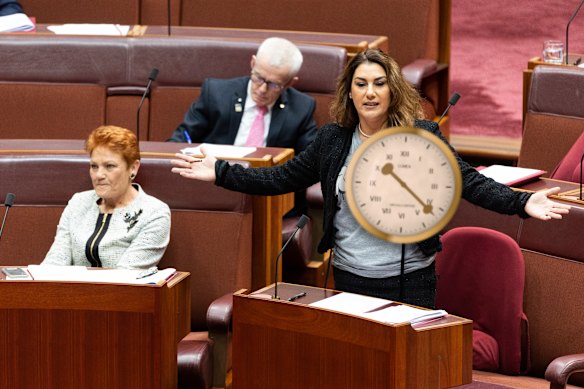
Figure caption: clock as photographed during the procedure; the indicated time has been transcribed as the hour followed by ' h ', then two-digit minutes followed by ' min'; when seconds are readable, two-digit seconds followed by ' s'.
10 h 22 min
